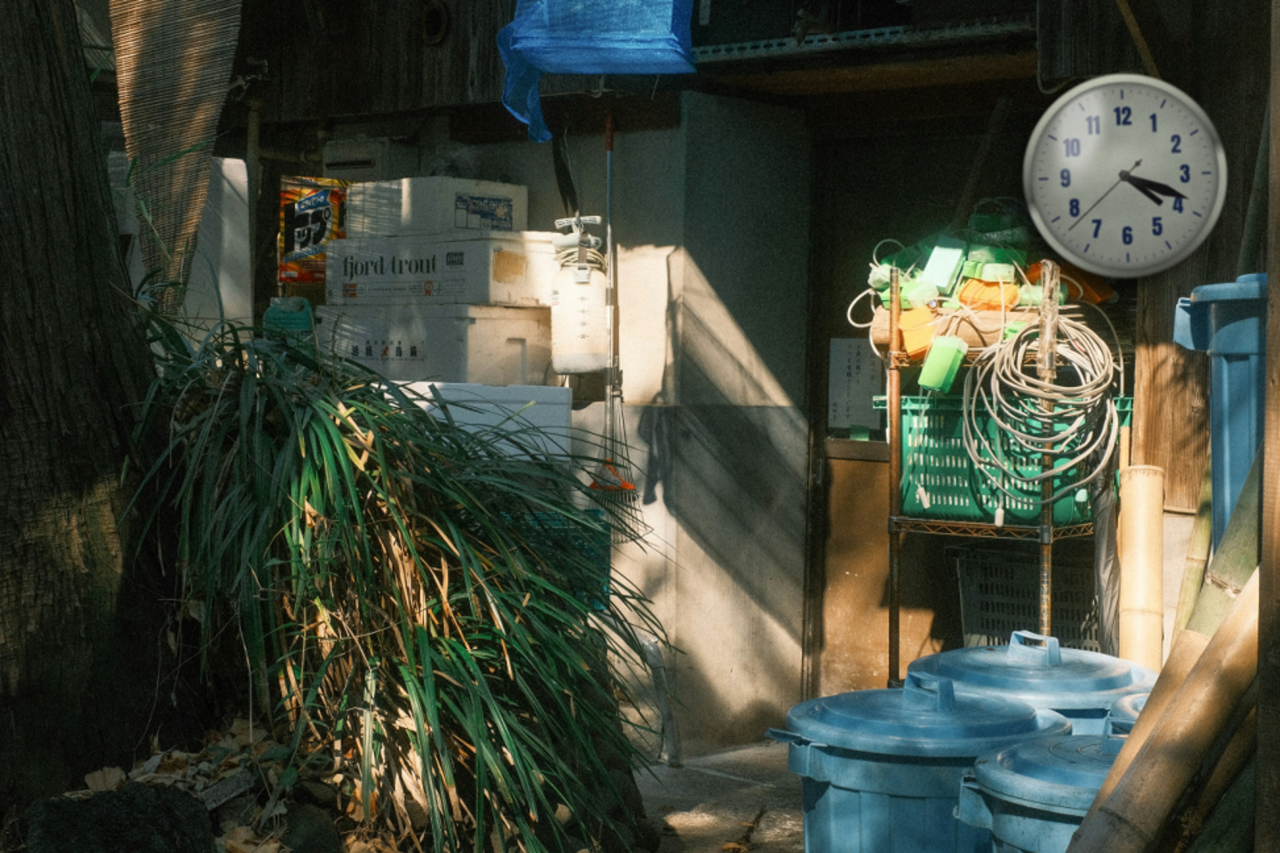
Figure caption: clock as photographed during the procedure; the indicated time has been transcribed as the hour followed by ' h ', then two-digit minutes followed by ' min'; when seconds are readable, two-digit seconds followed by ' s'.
4 h 18 min 38 s
